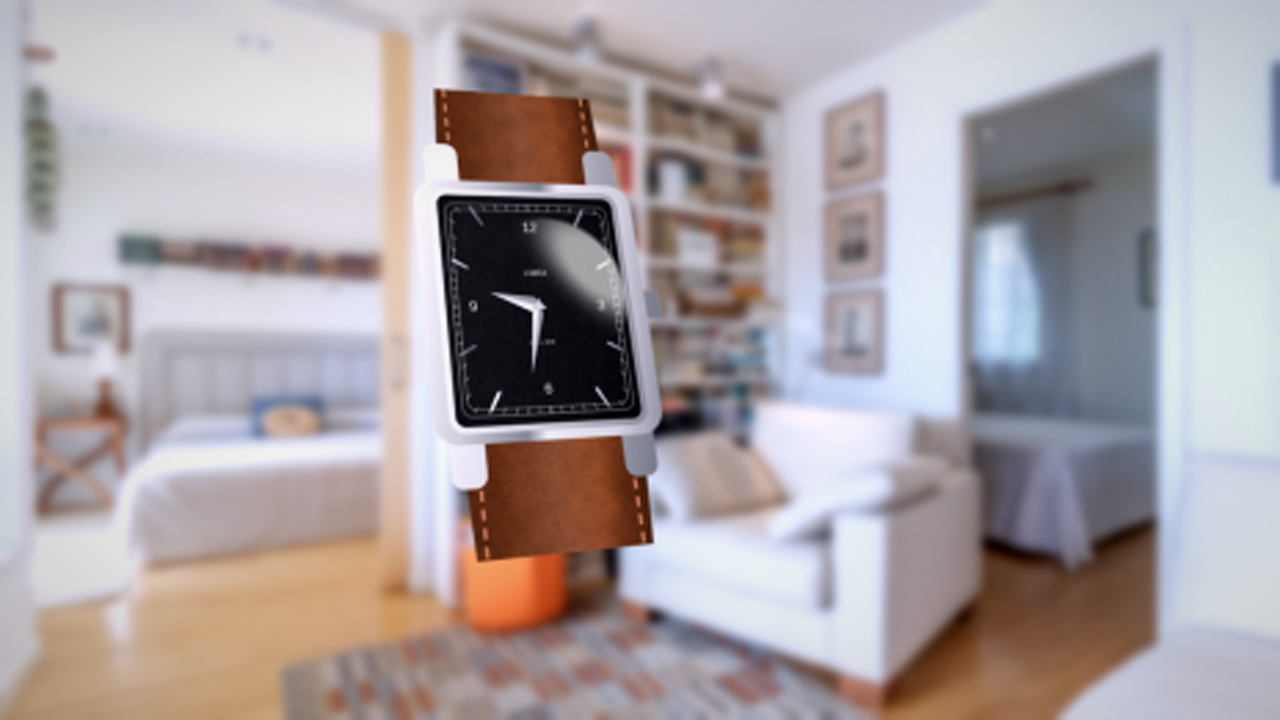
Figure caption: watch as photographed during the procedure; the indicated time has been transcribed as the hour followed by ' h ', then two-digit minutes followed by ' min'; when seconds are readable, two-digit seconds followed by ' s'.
9 h 32 min
